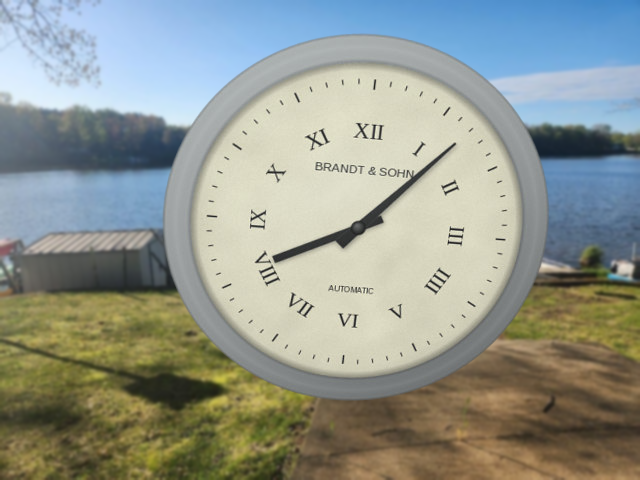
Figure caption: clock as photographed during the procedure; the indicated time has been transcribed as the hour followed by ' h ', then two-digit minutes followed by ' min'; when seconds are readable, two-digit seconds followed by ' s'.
8 h 07 min
